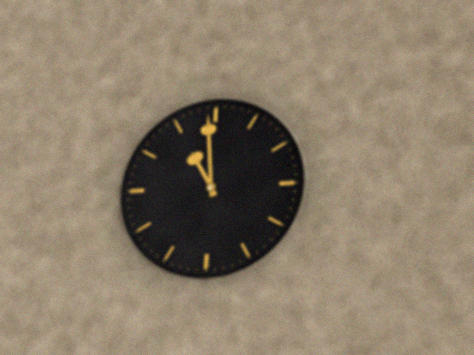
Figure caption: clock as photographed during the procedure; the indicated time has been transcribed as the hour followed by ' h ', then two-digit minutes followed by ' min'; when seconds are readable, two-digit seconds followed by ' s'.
10 h 59 min
